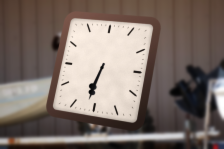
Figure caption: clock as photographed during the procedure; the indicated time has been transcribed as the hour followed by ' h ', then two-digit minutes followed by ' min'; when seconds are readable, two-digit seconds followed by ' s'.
6 h 32 min
